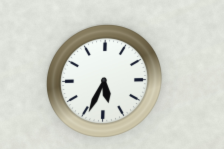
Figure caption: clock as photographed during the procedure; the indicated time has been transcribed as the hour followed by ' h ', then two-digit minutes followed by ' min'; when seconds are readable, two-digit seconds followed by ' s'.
5 h 34 min
